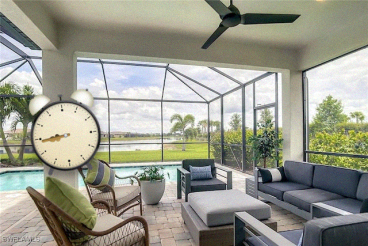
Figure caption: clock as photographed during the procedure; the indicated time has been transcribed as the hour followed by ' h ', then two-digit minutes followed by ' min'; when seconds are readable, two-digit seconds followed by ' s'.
8 h 44 min
